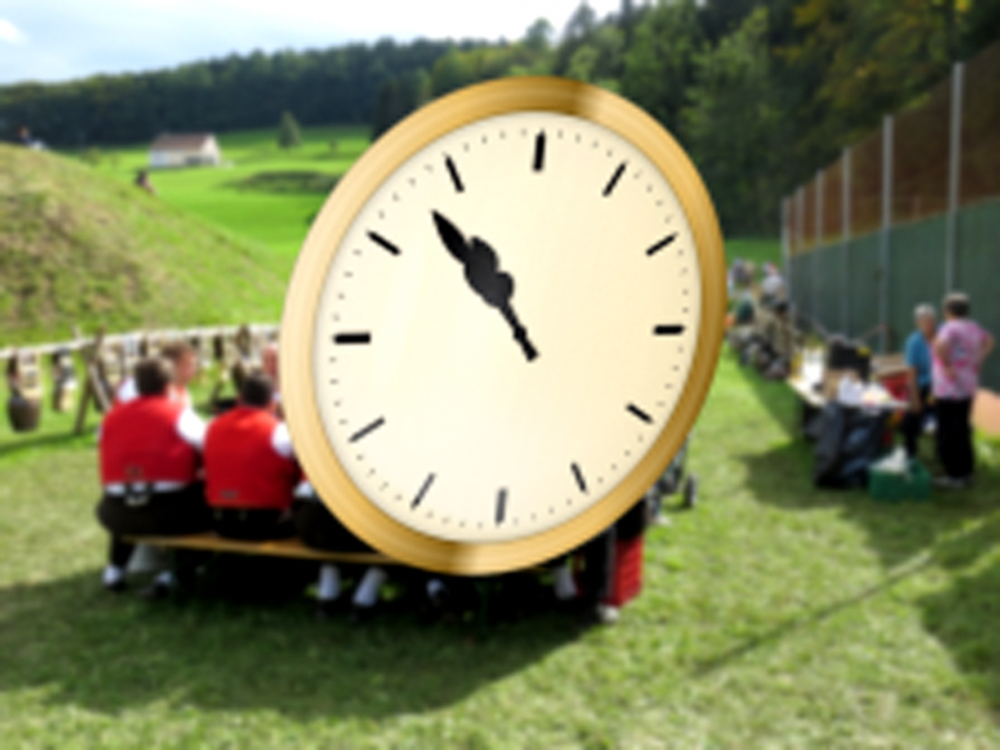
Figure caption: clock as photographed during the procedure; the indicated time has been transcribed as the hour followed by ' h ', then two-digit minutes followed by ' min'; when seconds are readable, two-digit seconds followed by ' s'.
10 h 53 min
